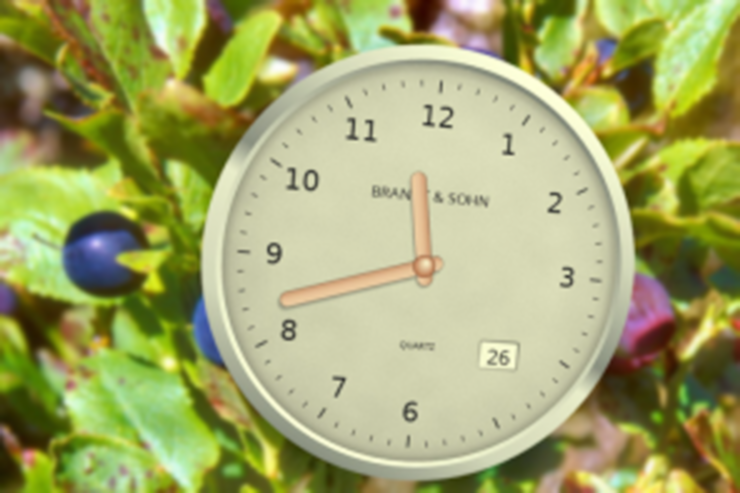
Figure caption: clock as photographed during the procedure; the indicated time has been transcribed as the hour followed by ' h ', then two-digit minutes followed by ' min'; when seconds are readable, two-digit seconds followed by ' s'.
11 h 42 min
